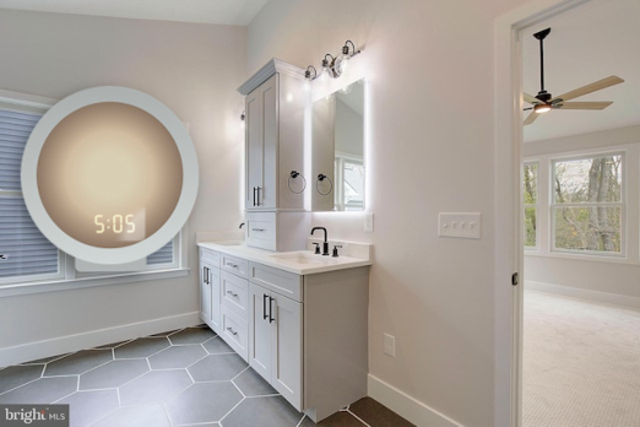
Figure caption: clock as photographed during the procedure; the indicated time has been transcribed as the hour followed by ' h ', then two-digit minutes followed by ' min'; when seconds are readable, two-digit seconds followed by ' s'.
5 h 05 min
